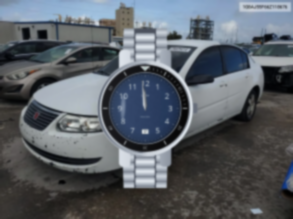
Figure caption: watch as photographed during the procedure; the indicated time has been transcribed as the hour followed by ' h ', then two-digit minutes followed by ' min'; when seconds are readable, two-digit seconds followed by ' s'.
11 h 59 min
